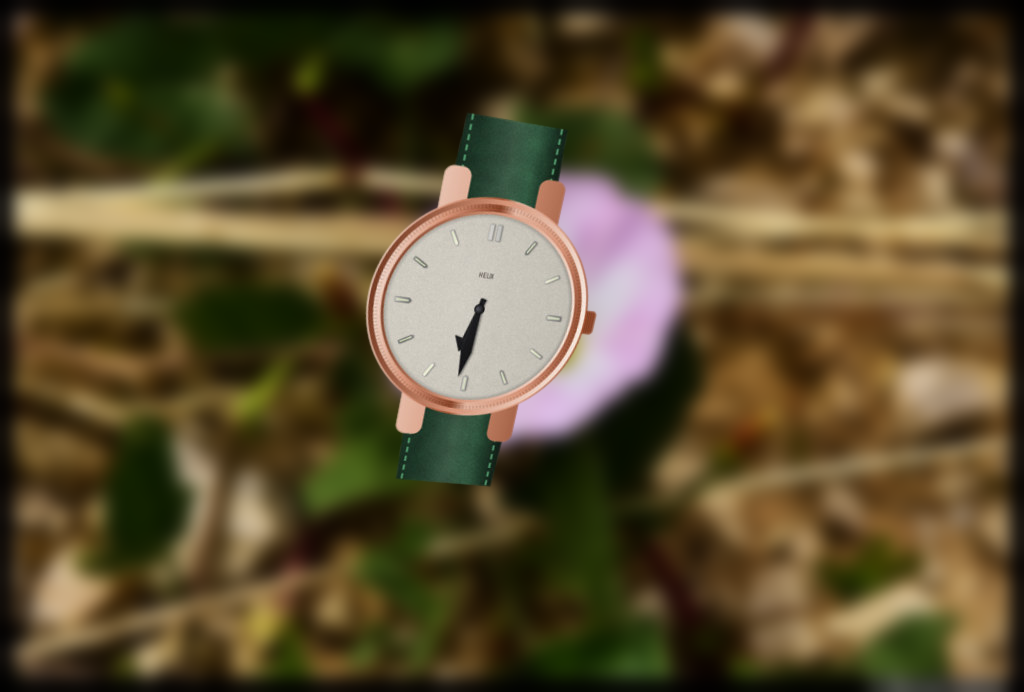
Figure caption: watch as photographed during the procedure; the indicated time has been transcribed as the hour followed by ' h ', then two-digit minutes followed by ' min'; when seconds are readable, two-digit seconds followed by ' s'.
6 h 31 min
